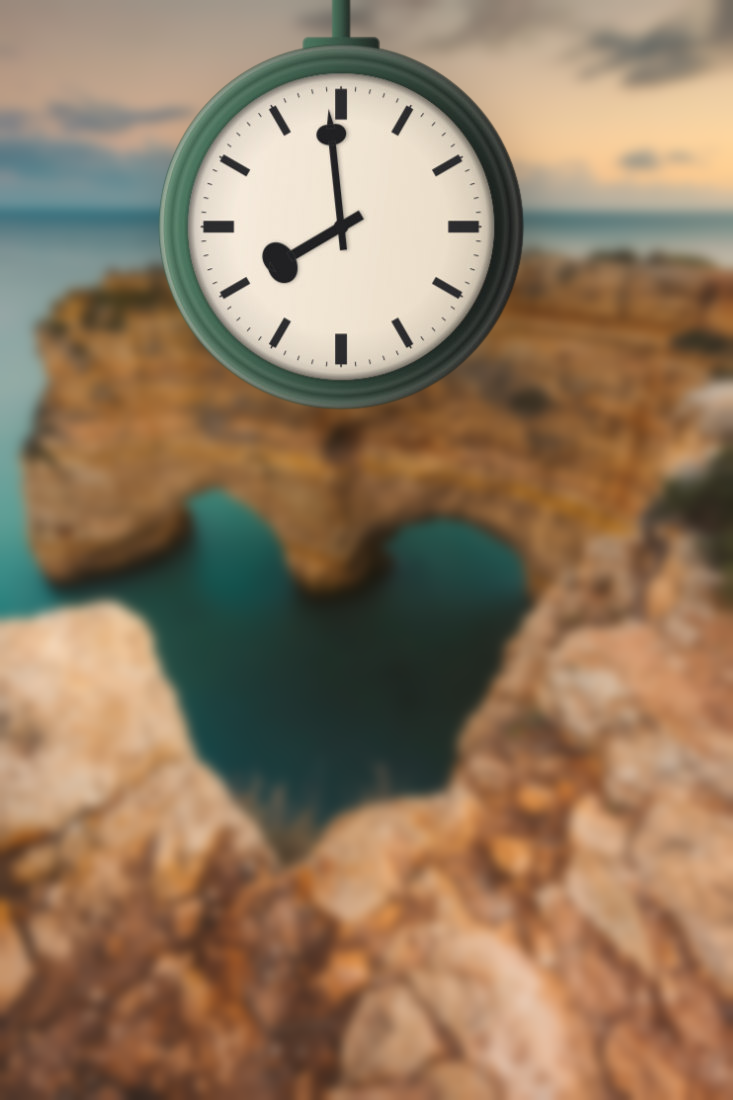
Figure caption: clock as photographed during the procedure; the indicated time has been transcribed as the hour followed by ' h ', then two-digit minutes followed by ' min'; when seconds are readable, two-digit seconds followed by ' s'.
7 h 59 min
